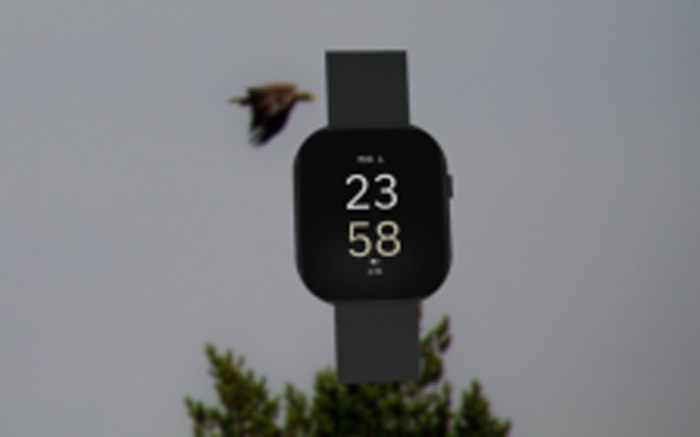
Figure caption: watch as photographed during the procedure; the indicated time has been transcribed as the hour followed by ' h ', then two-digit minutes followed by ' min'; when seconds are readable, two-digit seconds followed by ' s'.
23 h 58 min
